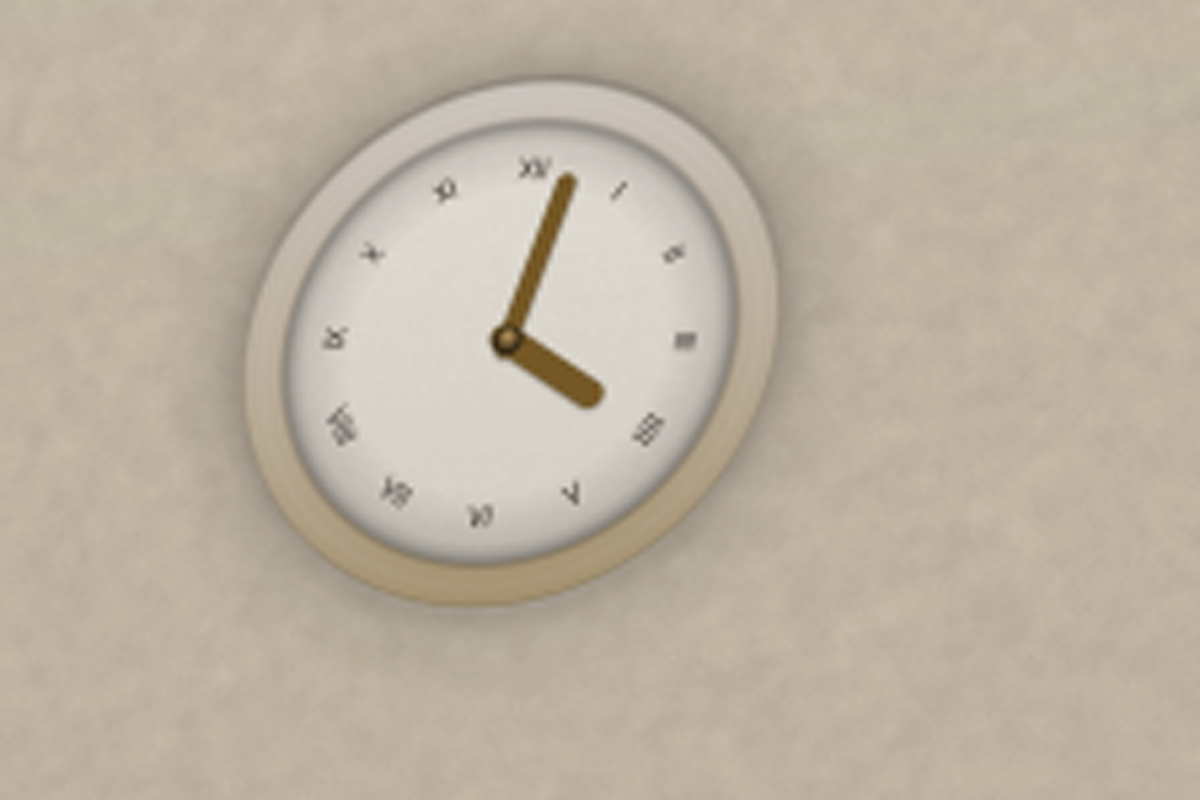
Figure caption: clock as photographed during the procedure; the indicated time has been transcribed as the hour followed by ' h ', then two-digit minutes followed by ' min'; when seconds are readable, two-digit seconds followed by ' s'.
4 h 02 min
